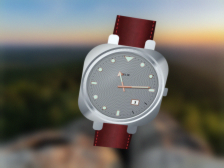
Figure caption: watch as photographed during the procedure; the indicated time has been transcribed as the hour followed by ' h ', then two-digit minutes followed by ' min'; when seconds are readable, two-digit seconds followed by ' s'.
11 h 14 min
